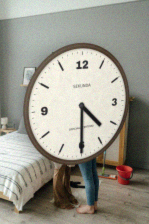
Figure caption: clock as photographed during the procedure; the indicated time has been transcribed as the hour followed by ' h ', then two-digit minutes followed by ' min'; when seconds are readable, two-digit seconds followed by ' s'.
4 h 30 min
